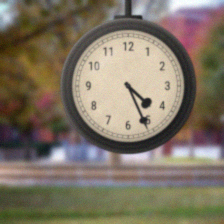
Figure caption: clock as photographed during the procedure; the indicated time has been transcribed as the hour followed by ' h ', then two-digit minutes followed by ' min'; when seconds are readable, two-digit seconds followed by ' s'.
4 h 26 min
